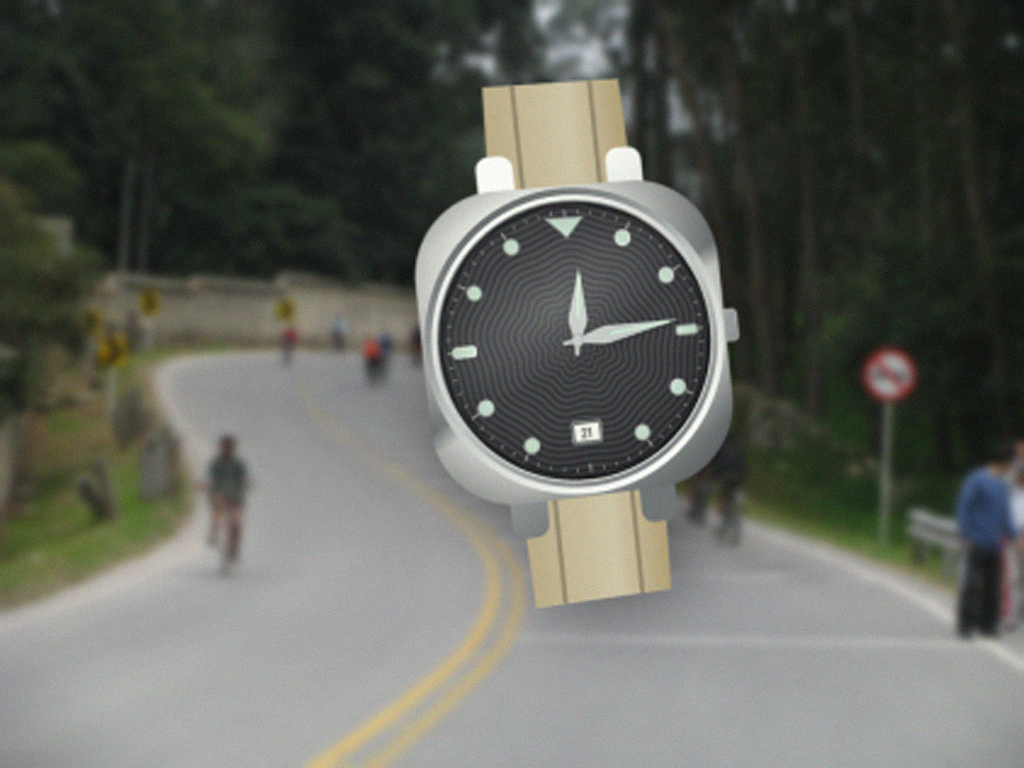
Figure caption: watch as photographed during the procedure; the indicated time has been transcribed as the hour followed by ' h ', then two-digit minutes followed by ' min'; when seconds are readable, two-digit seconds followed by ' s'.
12 h 14 min
